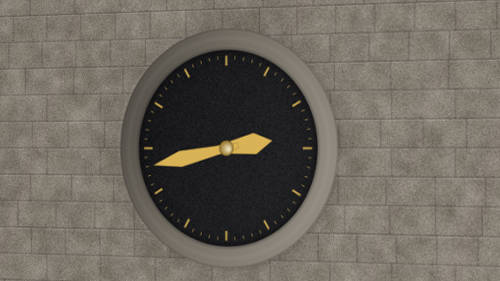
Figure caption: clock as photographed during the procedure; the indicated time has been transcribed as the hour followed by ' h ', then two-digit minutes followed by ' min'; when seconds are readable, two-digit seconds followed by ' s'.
2 h 43 min
